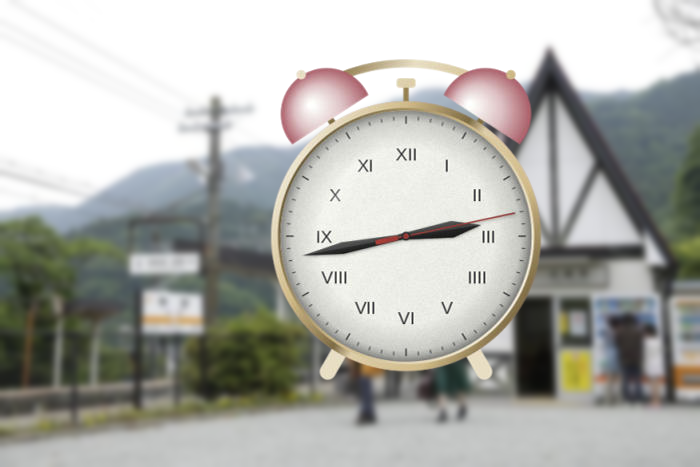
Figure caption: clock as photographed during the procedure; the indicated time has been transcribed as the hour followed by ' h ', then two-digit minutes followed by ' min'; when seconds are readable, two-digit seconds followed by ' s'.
2 h 43 min 13 s
